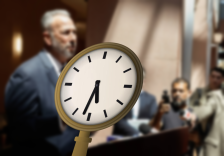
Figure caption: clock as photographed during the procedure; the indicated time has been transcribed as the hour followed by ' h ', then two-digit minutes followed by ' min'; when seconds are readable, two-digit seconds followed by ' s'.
5 h 32 min
